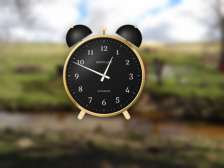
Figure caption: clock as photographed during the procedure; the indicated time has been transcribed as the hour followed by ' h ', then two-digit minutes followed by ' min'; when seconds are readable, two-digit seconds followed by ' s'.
12 h 49 min
